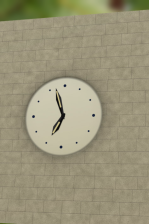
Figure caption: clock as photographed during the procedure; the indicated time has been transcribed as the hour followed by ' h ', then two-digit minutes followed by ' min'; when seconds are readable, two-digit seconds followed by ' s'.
6 h 57 min
